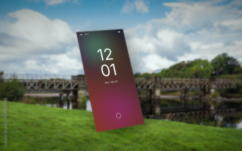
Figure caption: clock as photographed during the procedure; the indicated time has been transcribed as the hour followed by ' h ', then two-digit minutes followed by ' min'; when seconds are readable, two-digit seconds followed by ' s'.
12 h 01 min
